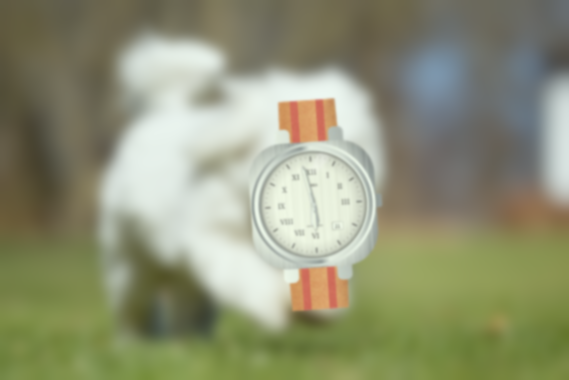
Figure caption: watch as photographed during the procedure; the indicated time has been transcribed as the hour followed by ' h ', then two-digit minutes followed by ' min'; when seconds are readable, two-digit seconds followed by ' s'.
5 h 58 min
